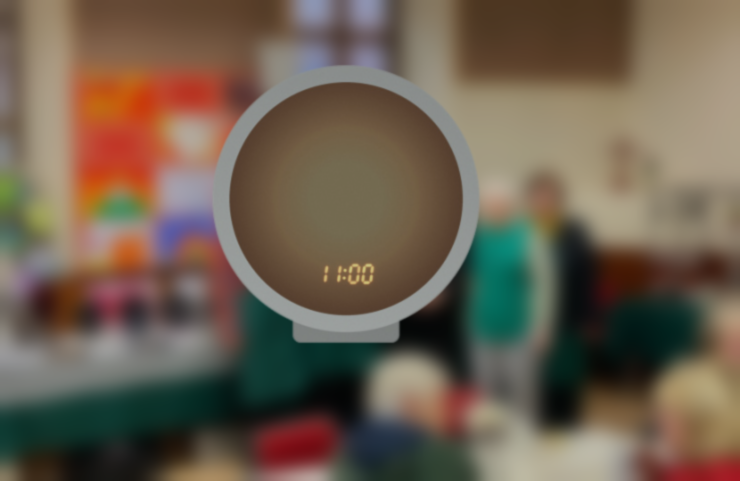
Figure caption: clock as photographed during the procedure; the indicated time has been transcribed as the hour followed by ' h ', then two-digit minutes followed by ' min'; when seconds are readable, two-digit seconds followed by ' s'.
11 h 00 min
